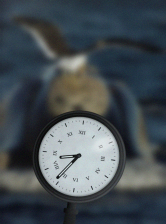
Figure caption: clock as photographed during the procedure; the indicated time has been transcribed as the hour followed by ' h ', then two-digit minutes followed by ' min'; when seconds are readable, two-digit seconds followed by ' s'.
8 h 36 min
